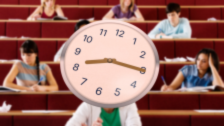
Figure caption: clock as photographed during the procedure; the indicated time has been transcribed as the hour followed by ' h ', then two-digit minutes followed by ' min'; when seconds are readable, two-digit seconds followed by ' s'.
8 h 15 min
